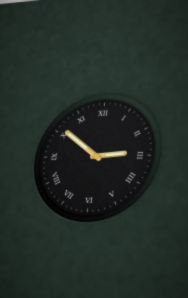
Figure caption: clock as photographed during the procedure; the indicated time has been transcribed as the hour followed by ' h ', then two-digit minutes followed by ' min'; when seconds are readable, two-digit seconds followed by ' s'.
2 h 51 min
